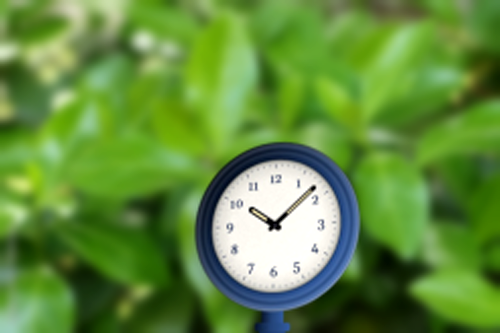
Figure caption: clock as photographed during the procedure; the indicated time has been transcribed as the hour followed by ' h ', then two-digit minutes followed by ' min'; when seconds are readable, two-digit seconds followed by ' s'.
10 h 08 min
